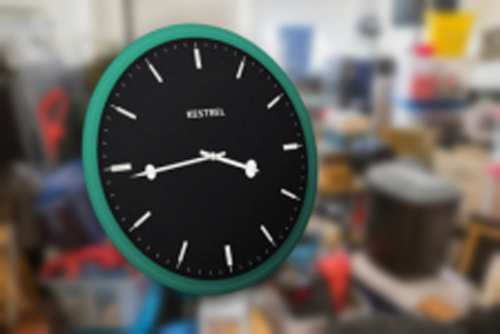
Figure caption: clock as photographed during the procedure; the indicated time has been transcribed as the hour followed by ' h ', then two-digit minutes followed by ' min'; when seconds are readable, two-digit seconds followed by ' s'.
3 h 44 min
